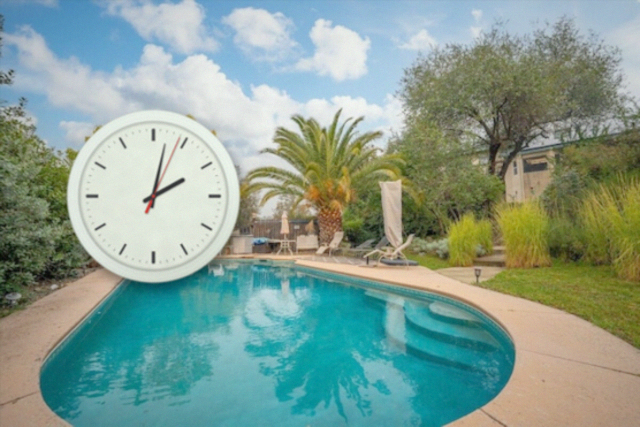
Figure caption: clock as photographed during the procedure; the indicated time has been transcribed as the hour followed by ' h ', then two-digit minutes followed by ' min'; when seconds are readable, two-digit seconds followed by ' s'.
2 h 02 min 04 s
